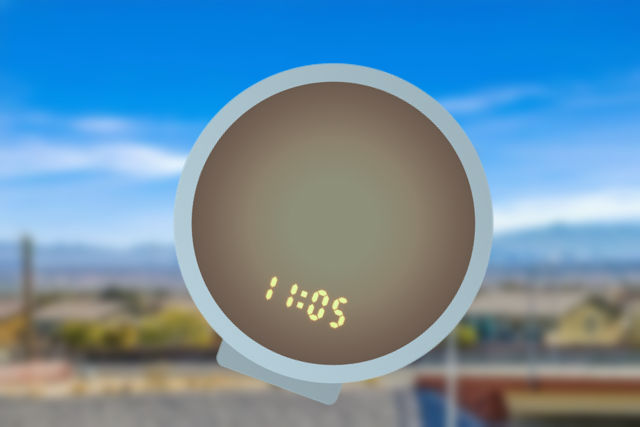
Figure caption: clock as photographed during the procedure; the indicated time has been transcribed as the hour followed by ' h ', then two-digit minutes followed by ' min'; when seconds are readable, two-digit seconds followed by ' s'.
11 h 05 min
